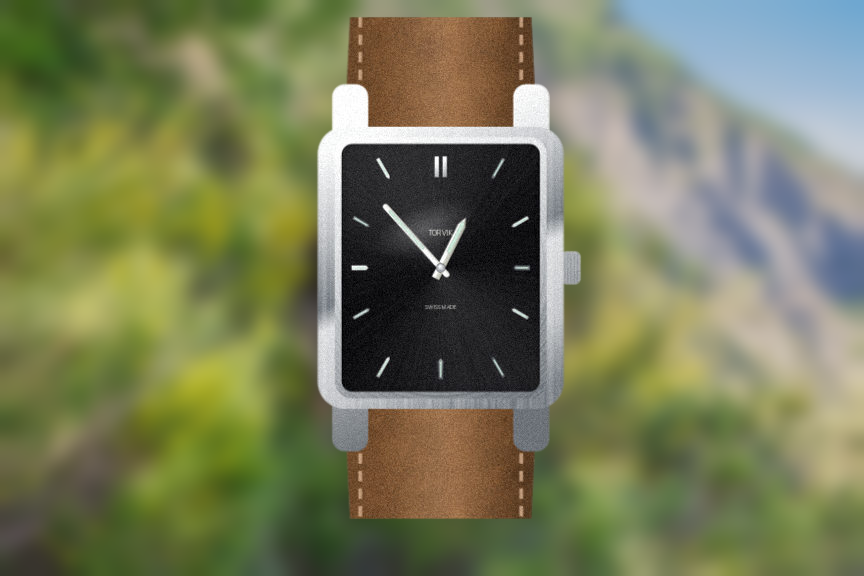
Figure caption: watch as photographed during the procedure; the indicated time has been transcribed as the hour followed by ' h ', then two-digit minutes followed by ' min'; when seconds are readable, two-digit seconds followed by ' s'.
12 h 53 min
